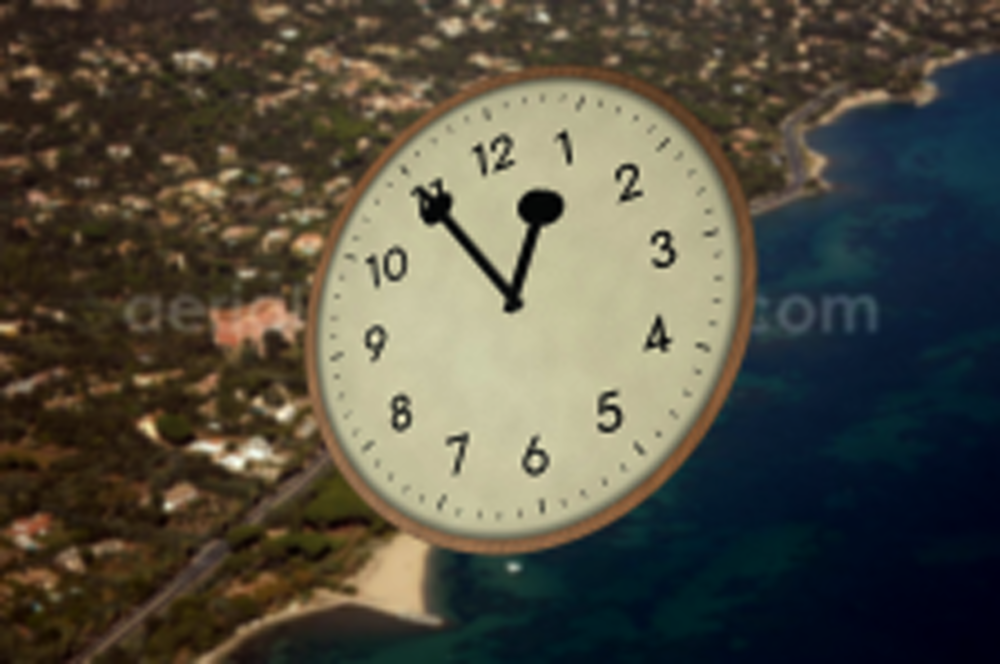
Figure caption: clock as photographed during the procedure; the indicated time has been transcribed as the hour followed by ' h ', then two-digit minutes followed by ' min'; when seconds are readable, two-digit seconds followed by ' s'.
12 h 55 min
